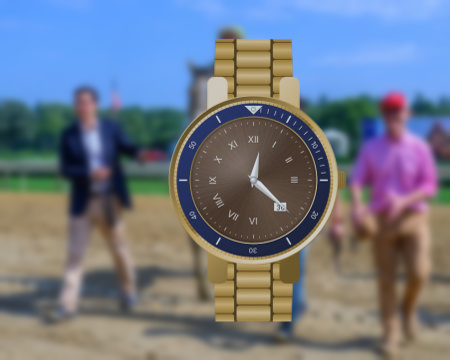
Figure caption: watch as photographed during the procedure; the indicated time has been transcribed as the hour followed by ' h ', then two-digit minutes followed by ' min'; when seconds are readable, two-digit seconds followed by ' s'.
12 h 22 min
